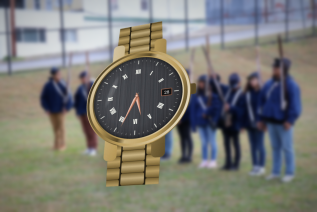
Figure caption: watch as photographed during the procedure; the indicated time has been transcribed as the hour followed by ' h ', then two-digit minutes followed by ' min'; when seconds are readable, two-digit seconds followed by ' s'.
5 h 34 min
